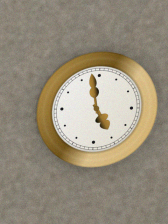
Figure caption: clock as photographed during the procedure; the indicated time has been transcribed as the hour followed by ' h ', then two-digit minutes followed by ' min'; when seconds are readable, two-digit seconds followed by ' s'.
4 h 58 min
